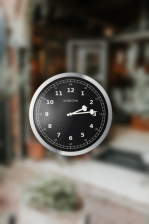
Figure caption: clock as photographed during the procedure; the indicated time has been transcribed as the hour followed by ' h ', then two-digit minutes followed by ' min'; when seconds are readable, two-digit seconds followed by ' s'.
2 h 14 min
